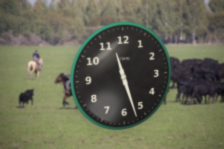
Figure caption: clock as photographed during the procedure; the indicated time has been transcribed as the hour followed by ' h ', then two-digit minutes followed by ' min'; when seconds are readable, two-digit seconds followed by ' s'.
11 h 27 min
